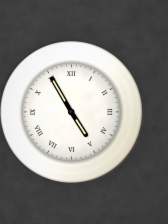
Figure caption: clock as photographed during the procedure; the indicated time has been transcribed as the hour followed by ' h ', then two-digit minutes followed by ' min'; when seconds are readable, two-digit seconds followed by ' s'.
4 h 55 min
